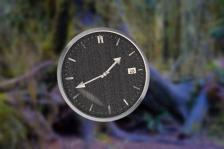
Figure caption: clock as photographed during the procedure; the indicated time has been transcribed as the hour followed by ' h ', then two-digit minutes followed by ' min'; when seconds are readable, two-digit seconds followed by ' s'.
1 h 42 min
